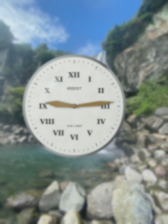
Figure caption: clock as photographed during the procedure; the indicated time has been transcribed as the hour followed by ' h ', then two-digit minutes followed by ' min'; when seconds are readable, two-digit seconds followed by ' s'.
9 h 14 min
